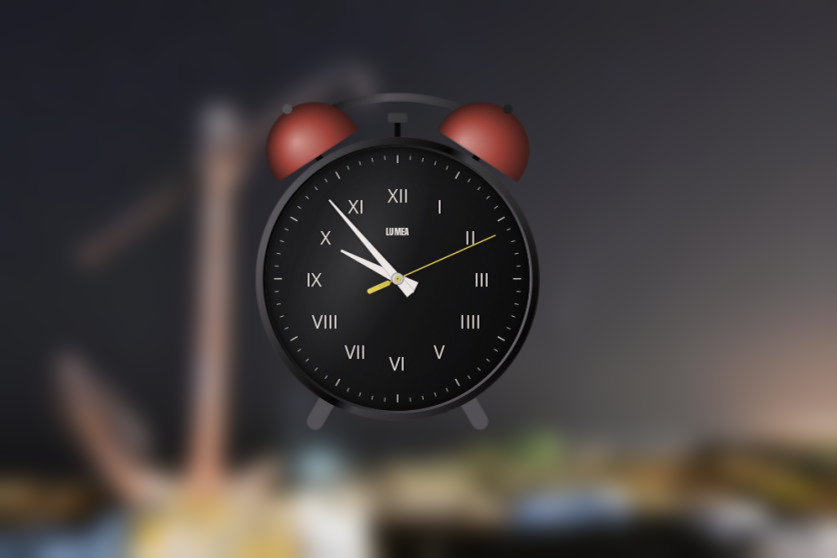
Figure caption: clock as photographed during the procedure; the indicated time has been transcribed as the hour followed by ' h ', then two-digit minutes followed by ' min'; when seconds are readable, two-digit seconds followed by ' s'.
9 h 53 min 11 s
